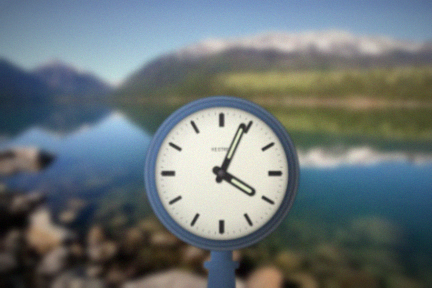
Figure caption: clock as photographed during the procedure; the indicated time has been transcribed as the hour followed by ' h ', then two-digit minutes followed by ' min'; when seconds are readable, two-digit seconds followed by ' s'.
4 h 04 min
